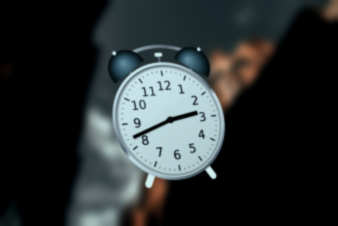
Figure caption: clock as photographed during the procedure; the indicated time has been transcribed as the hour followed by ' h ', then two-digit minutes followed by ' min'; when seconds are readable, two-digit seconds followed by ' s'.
2 h 42 min
